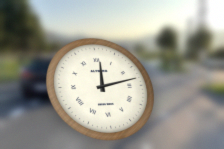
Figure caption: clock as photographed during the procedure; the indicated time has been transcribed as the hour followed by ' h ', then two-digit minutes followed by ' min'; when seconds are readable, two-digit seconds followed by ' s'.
12 h 13 min
